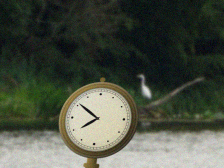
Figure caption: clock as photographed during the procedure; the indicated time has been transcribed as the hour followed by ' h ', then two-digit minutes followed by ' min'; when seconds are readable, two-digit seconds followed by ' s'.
7 h 51 min
